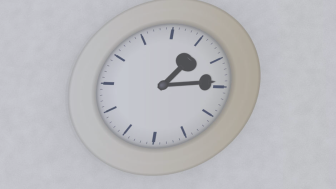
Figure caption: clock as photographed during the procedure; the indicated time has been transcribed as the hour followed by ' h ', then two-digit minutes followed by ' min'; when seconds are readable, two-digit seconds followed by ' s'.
1 h 14 min
